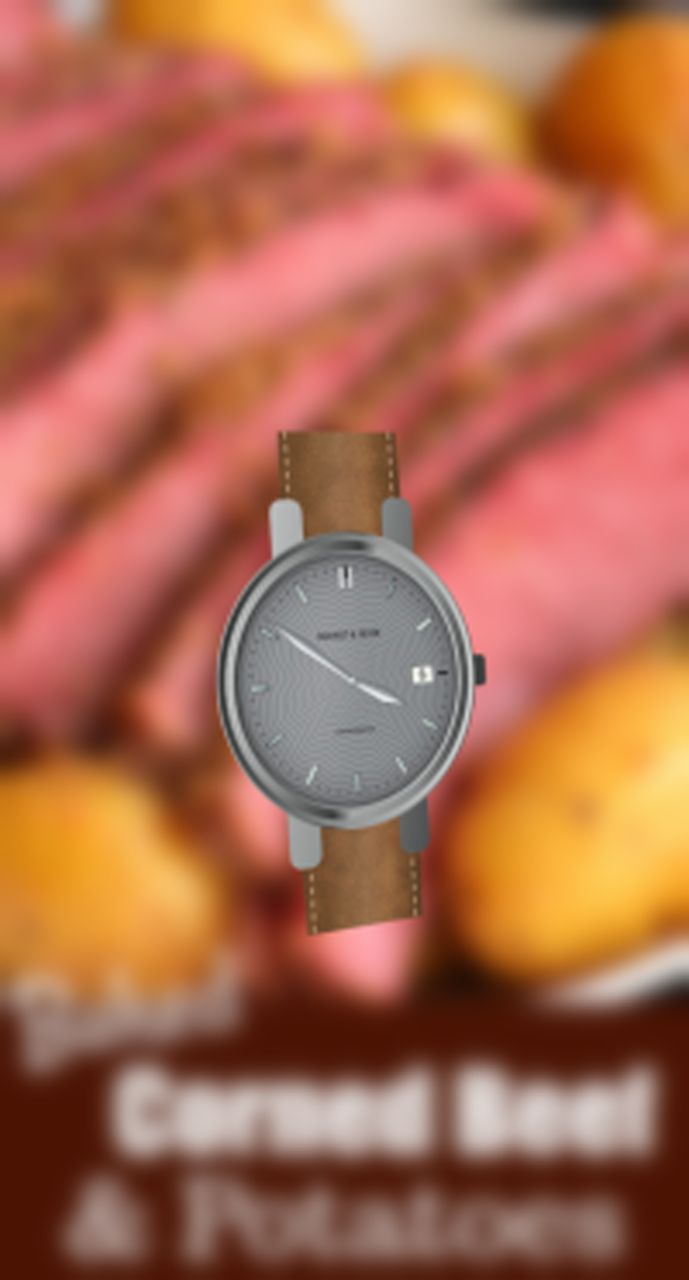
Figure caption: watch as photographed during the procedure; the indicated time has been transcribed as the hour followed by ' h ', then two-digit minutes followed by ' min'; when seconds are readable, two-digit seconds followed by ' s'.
3 h 51 min
